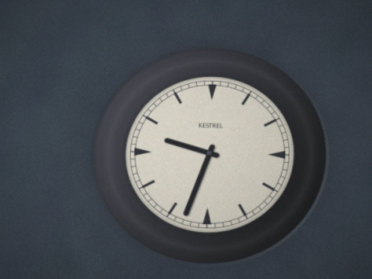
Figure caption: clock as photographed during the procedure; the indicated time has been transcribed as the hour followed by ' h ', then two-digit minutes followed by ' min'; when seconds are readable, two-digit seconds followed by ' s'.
9 h 33 min
